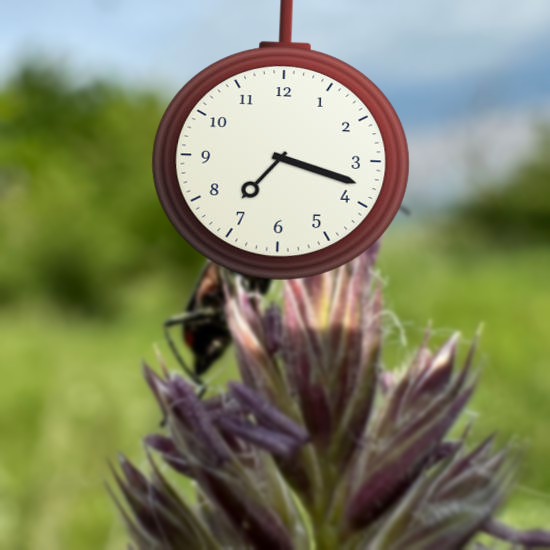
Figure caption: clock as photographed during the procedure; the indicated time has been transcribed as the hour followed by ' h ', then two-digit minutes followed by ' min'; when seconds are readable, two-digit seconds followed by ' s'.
7 h 18 min
